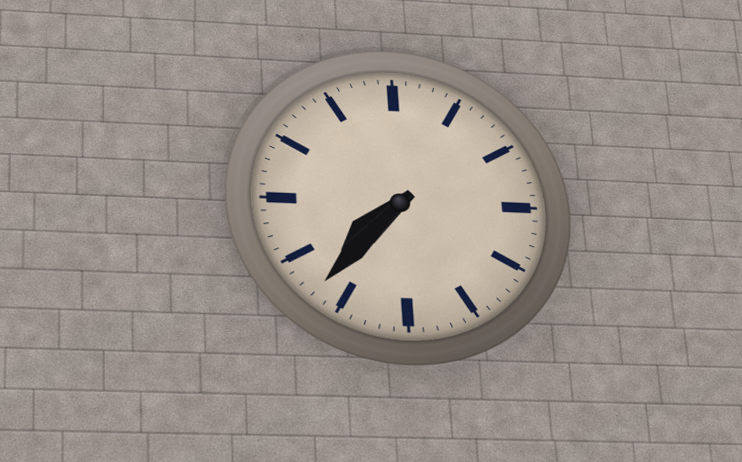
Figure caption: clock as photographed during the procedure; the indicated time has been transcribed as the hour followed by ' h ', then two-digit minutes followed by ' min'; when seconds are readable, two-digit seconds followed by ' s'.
7 h 37 min
